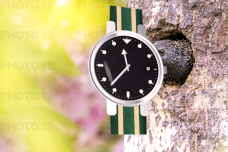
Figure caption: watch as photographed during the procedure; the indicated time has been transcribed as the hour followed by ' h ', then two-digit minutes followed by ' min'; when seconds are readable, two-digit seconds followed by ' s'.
11 h 37 min
